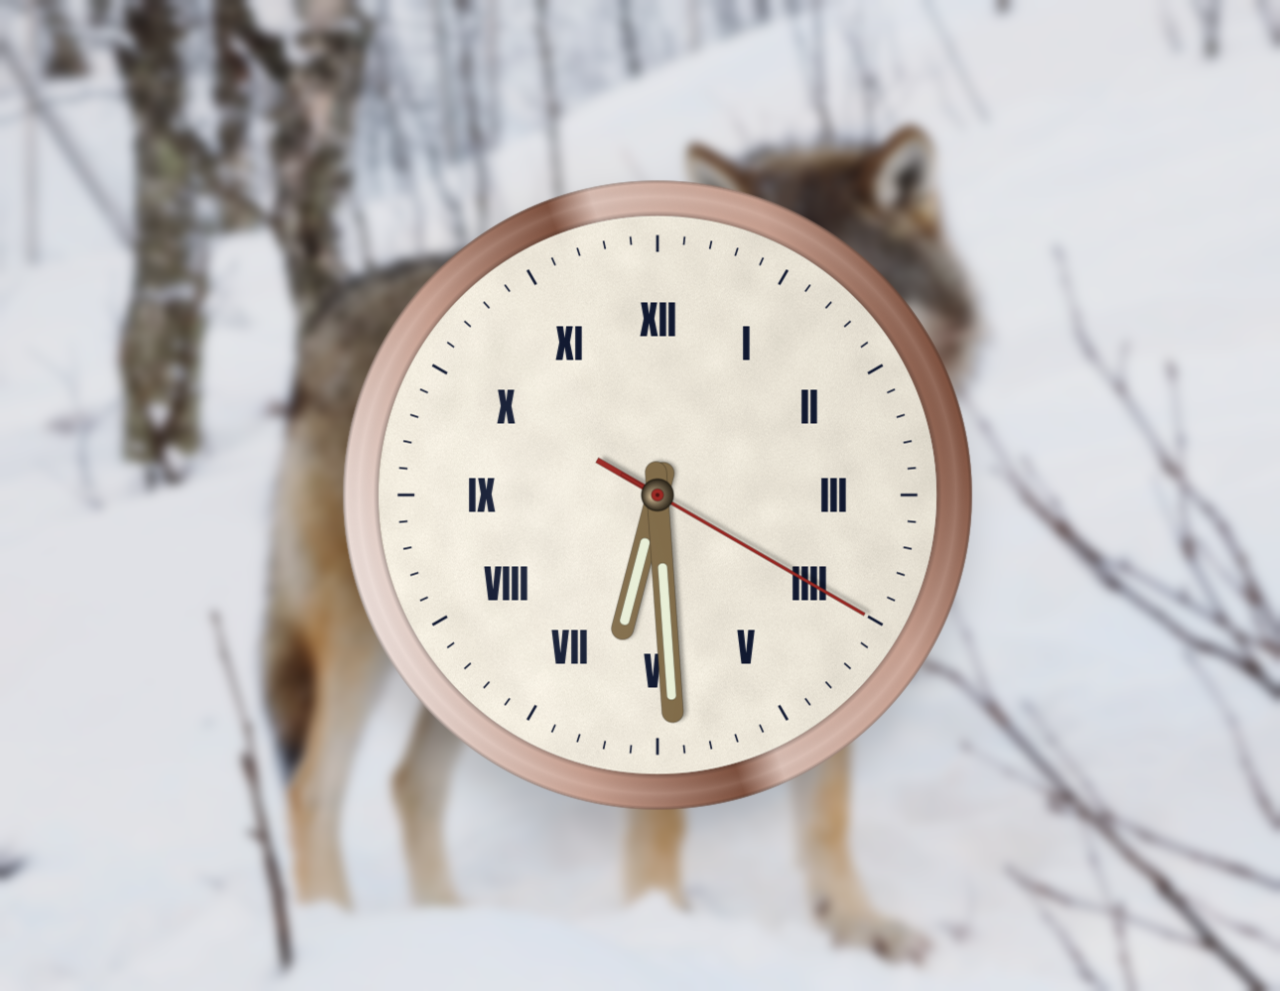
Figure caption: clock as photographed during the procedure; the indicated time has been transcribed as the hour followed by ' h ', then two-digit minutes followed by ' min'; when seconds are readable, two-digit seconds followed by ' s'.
6 h 29 min 20 s
